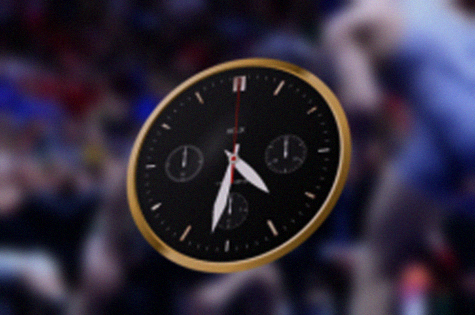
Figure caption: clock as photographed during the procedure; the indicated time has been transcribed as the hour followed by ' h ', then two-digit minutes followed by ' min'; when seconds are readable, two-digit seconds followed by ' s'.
4 h 32 min
